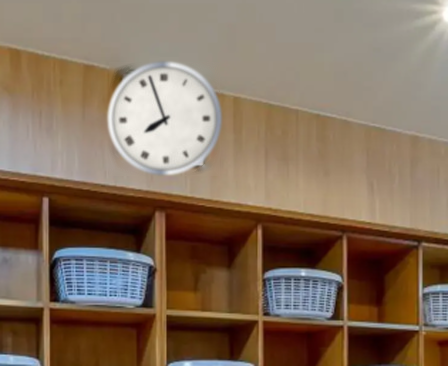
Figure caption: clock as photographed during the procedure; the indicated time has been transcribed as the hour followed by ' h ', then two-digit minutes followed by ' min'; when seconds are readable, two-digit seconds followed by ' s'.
7 h 57 min
